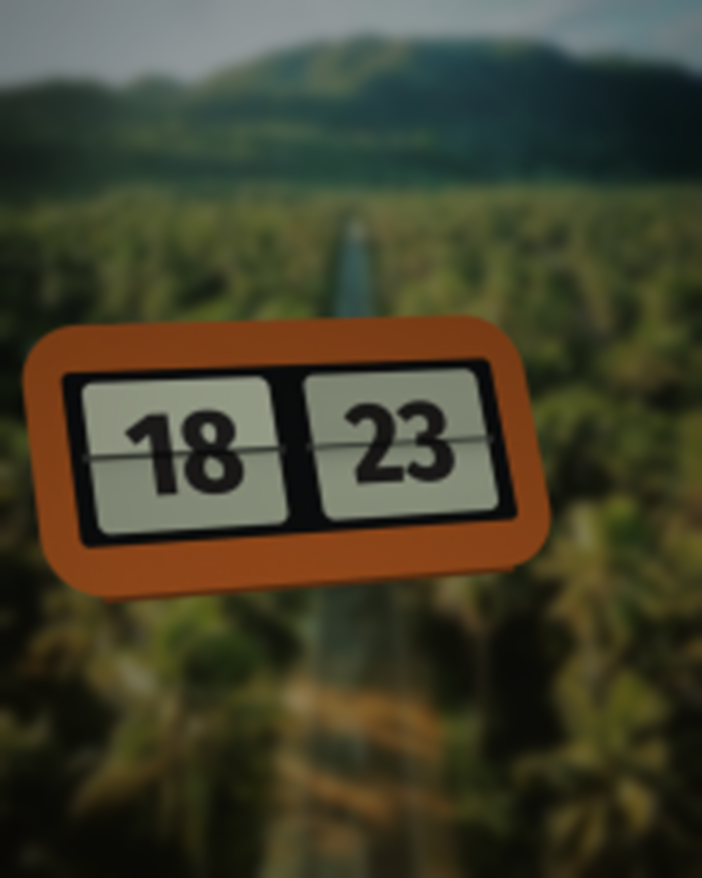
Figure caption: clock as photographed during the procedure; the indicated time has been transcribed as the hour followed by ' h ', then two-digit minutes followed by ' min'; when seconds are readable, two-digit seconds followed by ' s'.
18 h 23 min
